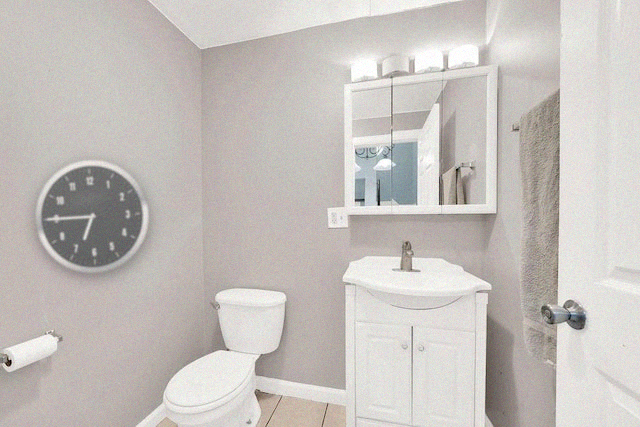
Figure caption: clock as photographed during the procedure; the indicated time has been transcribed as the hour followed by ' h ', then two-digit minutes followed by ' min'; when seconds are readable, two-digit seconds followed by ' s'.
6 h 45 min
